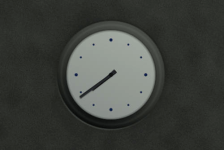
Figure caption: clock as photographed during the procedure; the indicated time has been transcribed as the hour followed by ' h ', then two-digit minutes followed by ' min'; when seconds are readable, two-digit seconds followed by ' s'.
7 h 39 min
